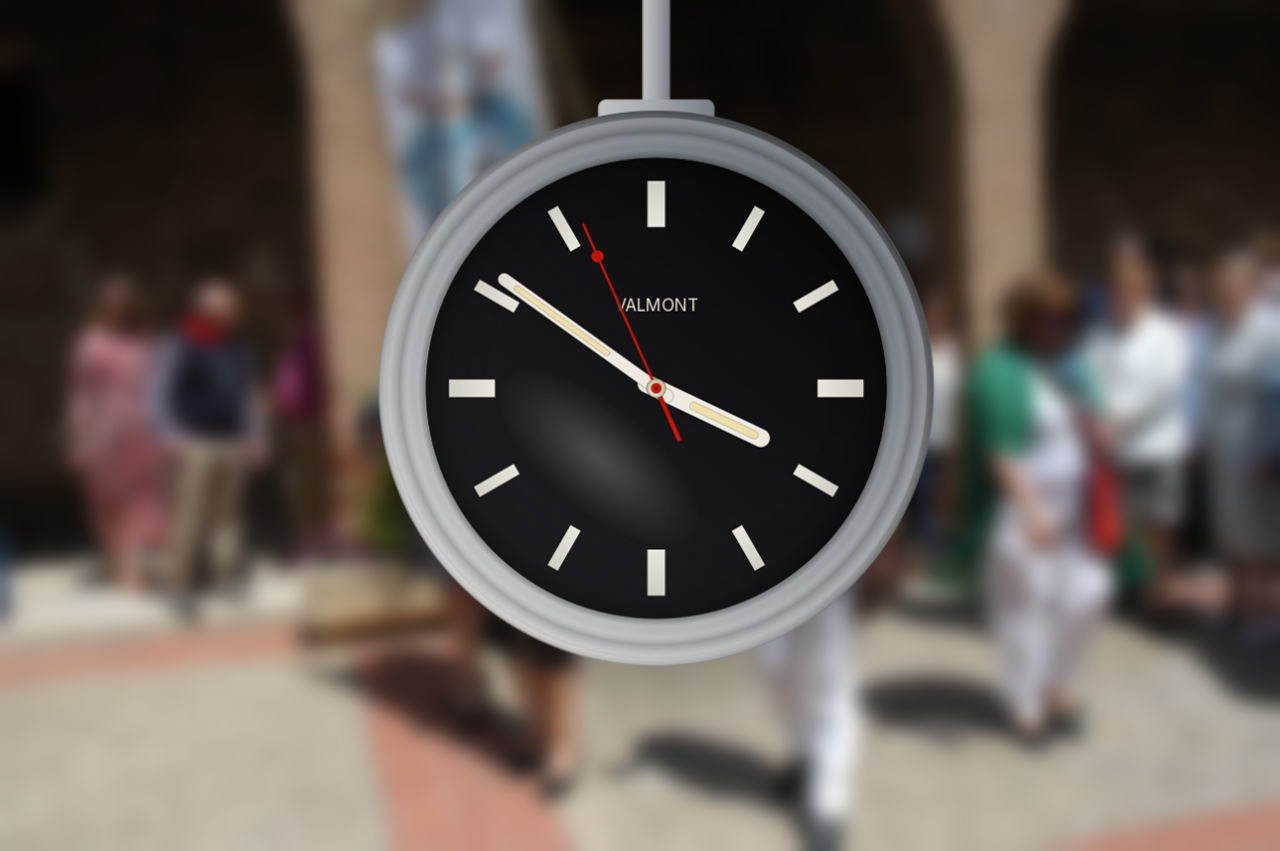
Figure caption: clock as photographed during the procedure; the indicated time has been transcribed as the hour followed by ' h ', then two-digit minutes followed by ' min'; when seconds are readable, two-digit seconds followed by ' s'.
3 h 50 min 56 s
